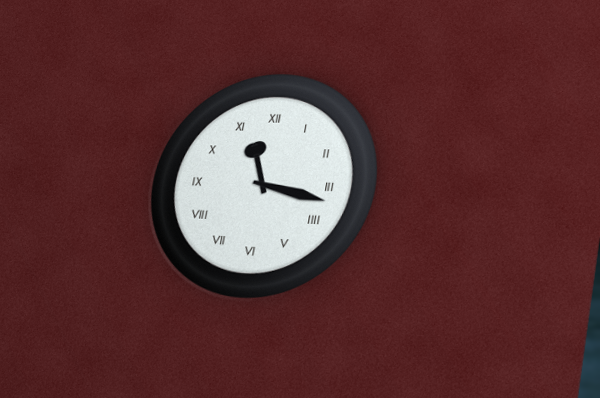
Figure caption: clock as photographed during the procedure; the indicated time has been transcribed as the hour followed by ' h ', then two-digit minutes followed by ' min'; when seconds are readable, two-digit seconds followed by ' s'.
11 h 17 min
